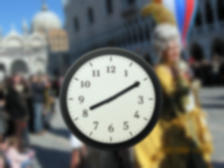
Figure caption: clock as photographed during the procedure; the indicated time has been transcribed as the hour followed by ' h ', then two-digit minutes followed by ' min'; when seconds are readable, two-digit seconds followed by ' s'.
8 h 10 min
